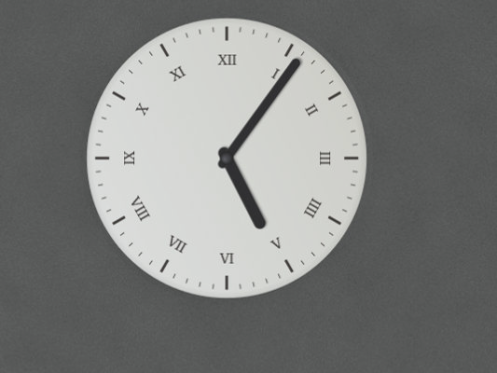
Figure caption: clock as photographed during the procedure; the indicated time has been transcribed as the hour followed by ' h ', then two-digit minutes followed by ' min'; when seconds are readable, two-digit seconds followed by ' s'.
5 h 06 min
